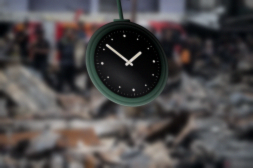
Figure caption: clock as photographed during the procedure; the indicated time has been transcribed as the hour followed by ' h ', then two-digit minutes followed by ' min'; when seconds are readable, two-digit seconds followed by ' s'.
1 h 52 min
